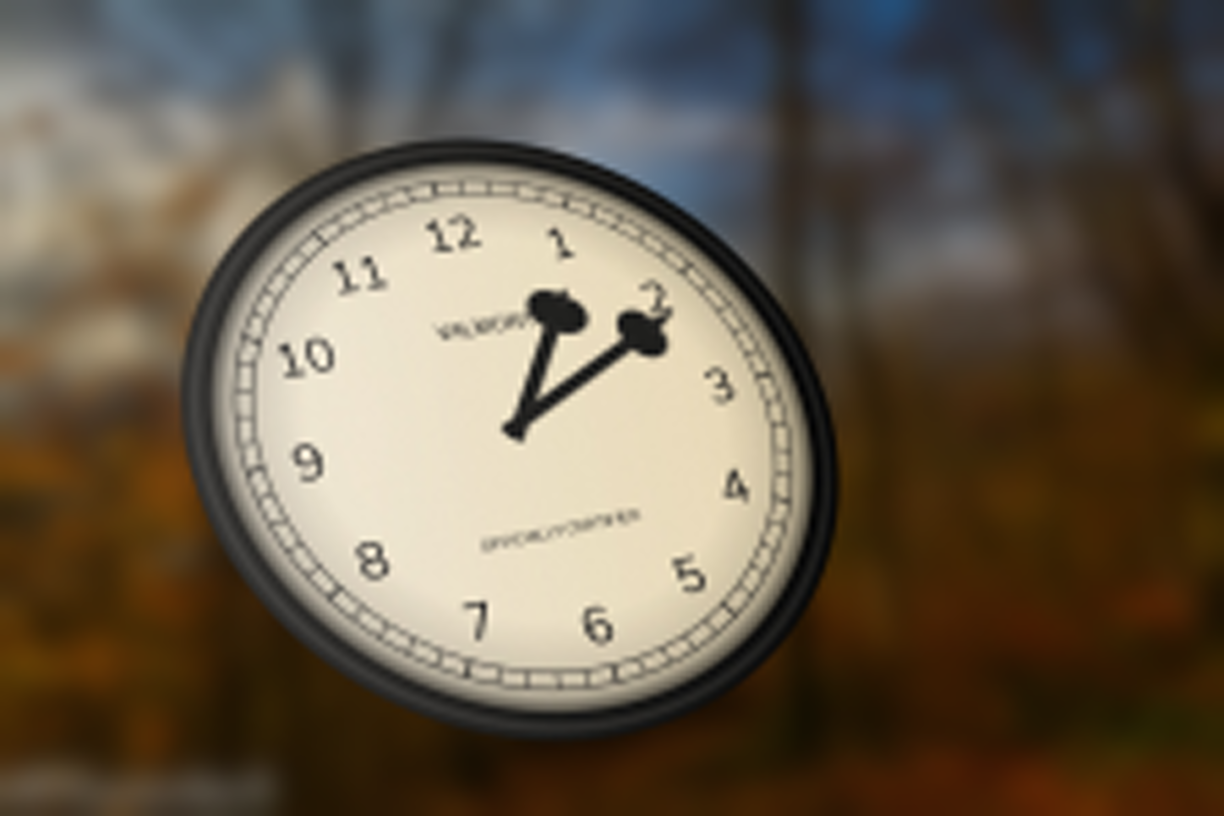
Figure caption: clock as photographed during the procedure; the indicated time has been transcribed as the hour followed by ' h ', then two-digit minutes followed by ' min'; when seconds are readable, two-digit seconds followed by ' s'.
1 h 11 min
